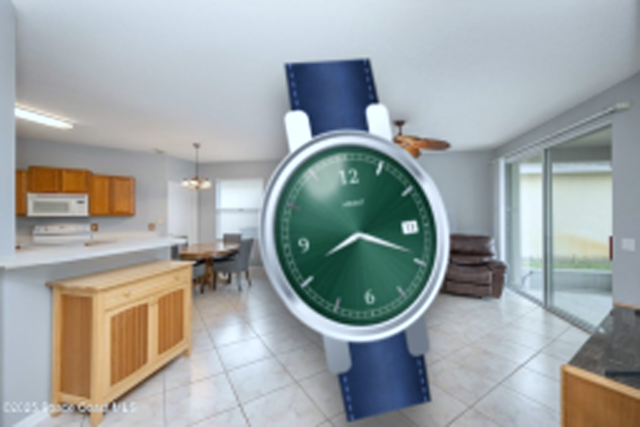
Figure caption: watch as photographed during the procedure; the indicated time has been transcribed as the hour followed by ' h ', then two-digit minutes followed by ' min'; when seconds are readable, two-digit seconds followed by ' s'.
8 h 19 min
